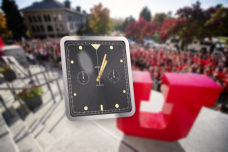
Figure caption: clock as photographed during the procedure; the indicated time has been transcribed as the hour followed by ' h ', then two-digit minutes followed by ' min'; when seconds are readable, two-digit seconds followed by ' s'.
1 h 04 min
